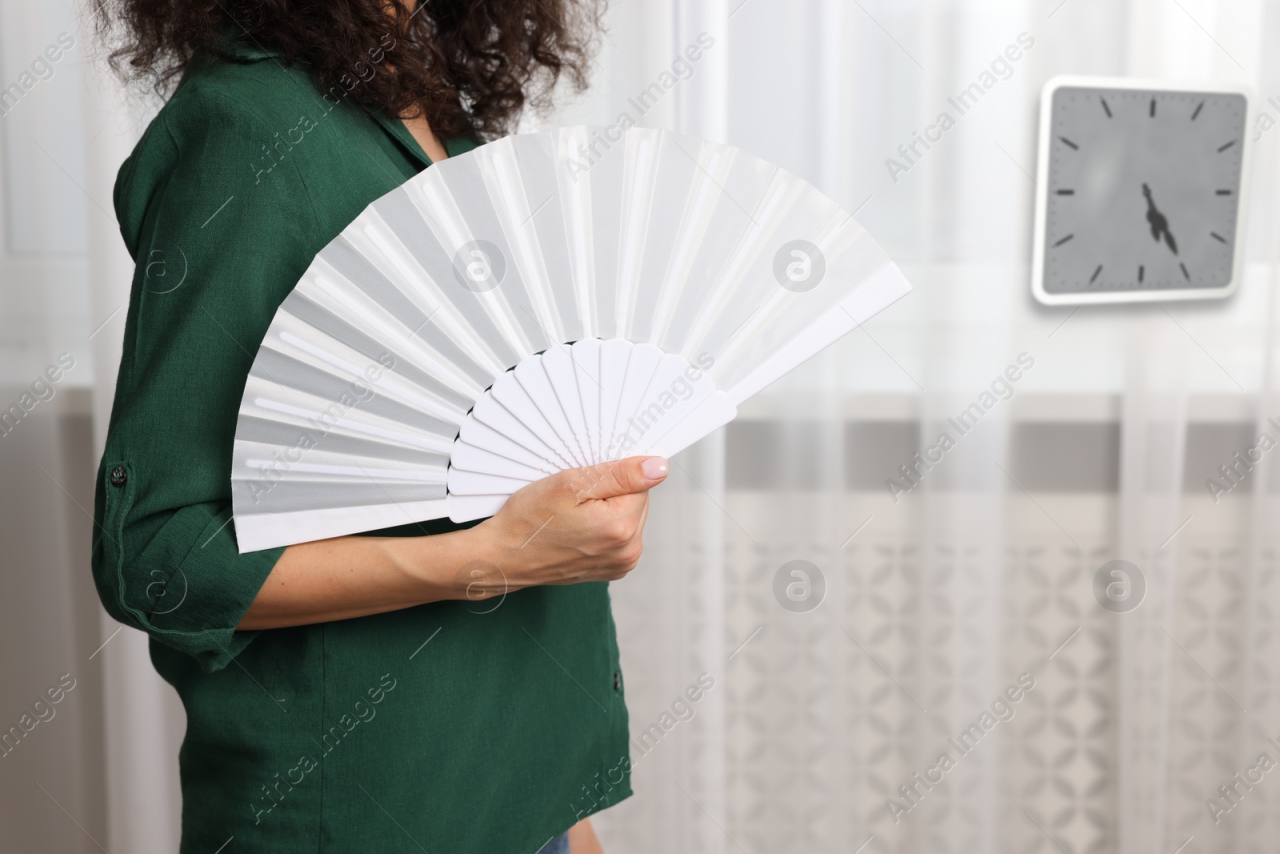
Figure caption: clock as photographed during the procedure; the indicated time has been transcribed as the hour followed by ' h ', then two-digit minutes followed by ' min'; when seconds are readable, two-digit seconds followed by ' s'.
5 h 25 min
